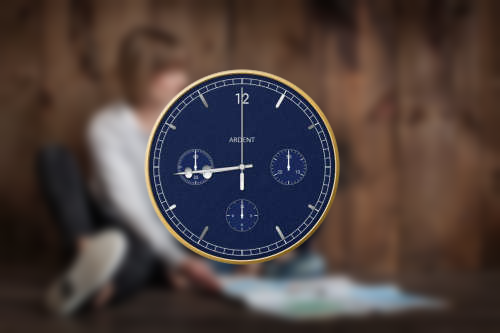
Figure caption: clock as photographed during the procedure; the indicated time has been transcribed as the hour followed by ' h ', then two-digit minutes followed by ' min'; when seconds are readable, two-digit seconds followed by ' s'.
8 h 44 min
